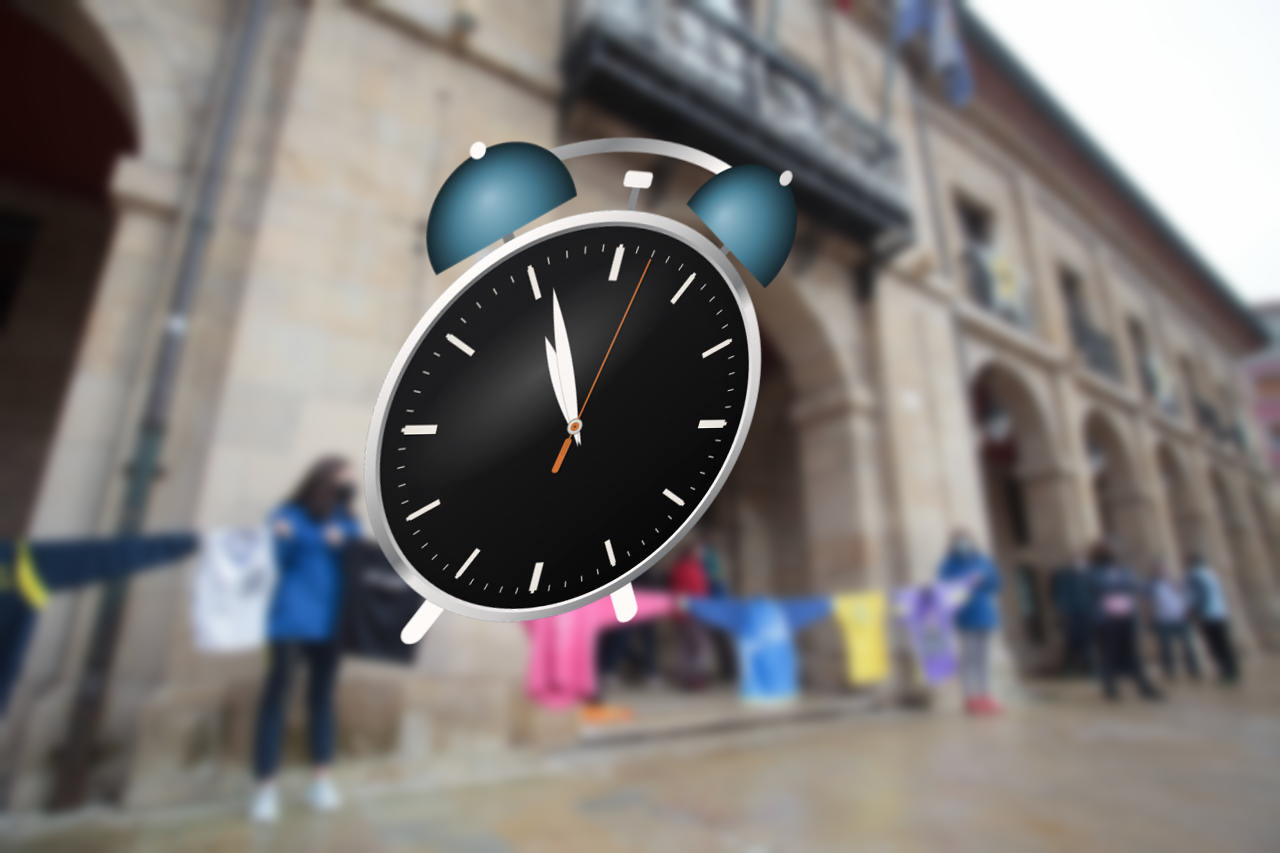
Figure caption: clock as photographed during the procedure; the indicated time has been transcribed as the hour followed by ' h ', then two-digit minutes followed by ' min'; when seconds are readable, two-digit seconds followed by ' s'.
10 h 56 min 02 s
